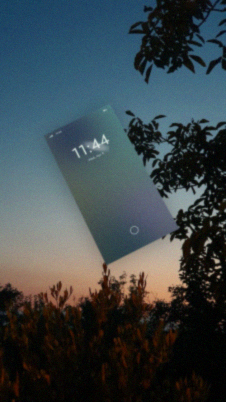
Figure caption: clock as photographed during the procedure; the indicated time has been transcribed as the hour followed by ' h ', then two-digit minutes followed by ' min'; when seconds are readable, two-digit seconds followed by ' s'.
11 h 44 min
